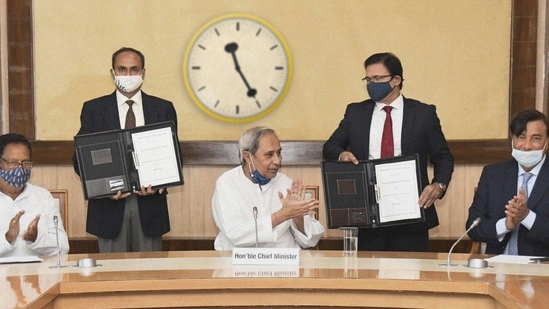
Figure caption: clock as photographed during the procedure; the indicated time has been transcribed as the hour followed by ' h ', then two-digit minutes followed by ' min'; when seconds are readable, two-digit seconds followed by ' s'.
11 h 25 min
